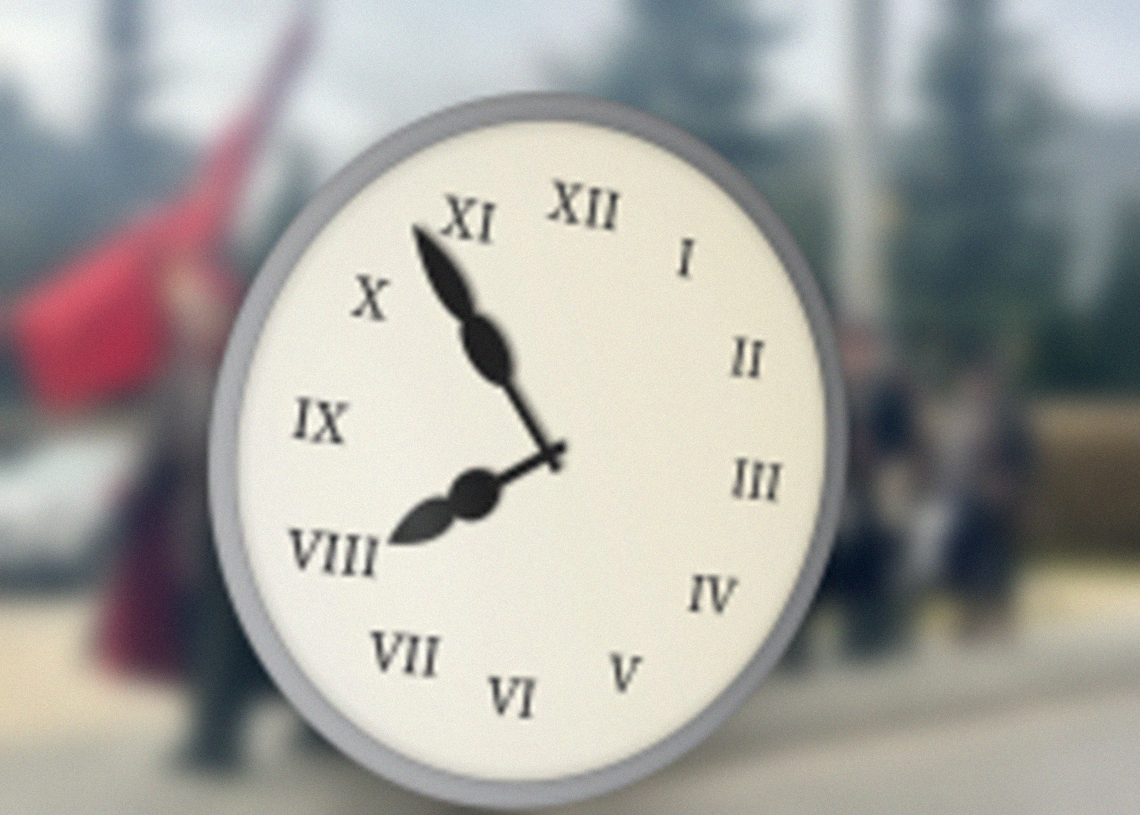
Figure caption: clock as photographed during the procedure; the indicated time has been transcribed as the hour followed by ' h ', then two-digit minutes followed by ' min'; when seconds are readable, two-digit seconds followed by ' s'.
7 h 53 min
